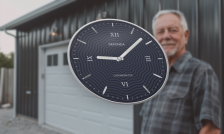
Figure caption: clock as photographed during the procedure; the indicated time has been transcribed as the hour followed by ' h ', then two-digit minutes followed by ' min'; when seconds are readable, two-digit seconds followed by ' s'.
9 h 08 min
